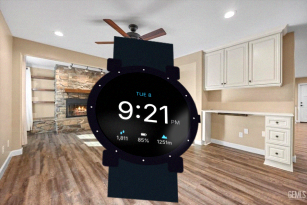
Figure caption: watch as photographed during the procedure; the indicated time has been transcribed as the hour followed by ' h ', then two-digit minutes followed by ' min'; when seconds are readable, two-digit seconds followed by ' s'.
9 h 21 min
